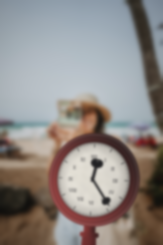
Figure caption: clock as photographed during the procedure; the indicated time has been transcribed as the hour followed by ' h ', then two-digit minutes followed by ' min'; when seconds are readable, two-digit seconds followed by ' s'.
12 h 24 min
